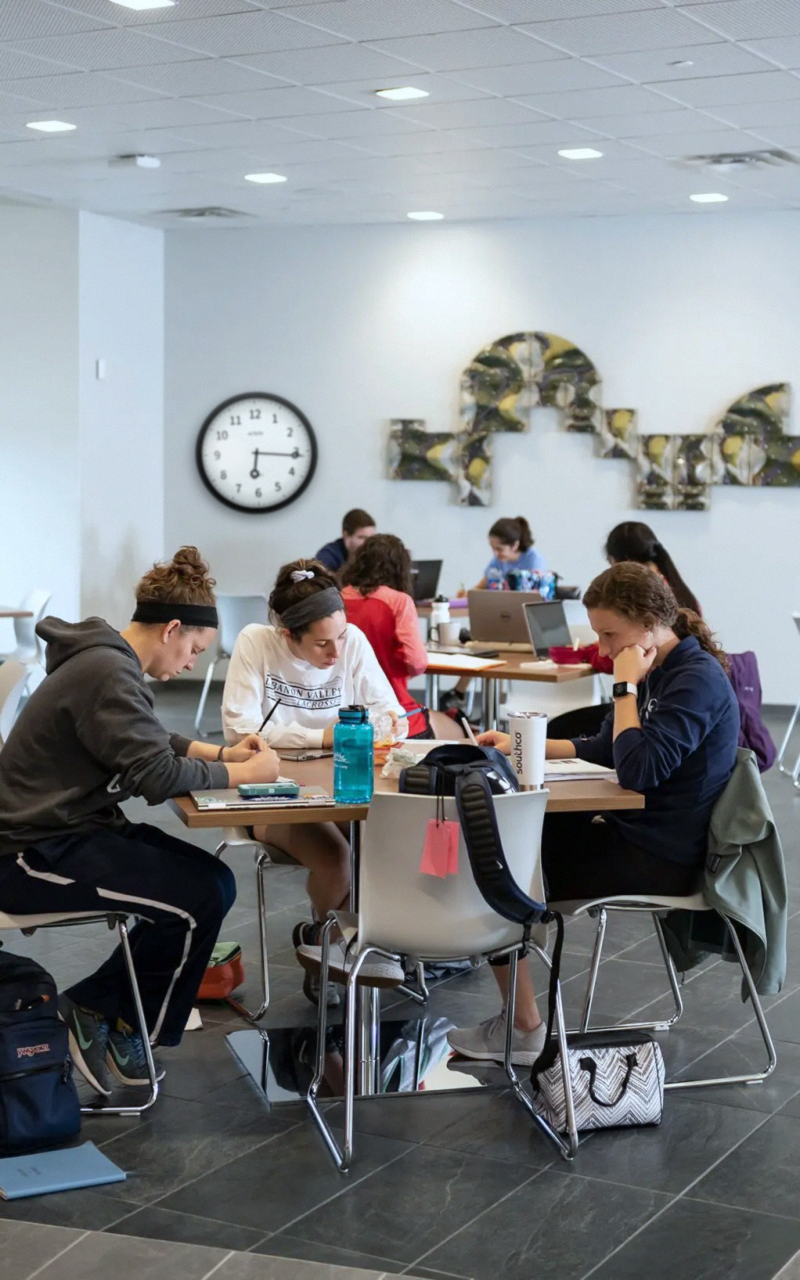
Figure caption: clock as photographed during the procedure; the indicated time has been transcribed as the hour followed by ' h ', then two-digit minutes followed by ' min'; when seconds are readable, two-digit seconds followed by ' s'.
6 h 16 min
